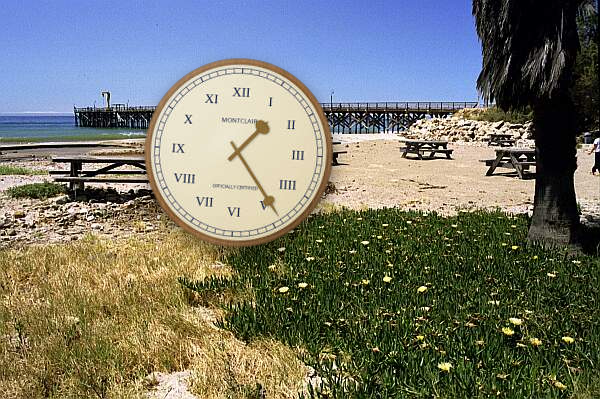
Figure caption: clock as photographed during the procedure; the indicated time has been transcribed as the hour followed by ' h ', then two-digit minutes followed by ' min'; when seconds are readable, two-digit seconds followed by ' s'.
1 h 24 min
